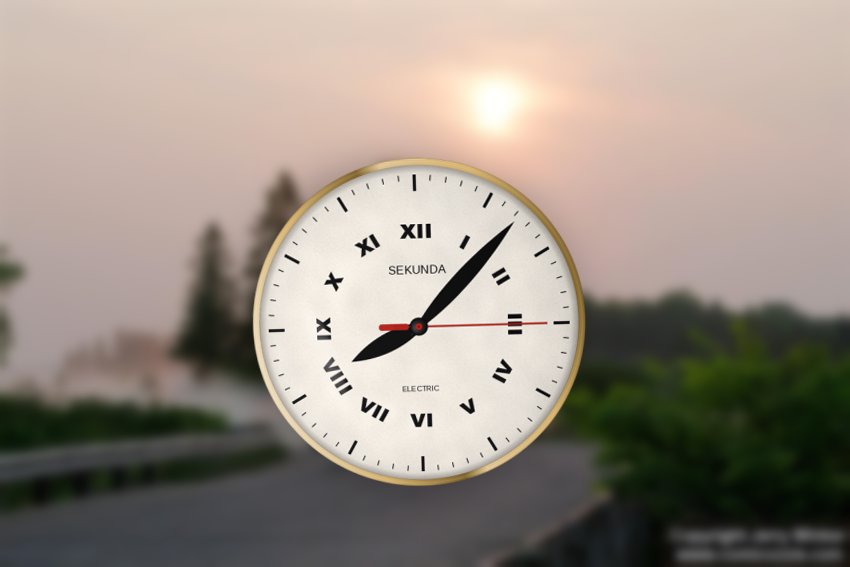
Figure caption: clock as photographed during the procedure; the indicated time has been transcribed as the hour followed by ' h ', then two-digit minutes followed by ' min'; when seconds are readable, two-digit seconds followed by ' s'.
8 h 07 min 15 s
